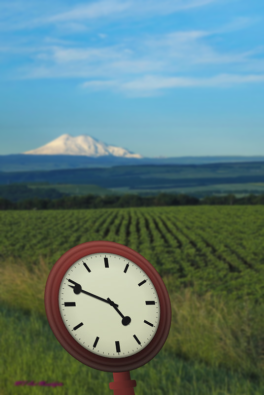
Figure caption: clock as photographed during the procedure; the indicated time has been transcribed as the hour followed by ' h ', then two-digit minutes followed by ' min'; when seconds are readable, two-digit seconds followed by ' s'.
4 h 49 min
